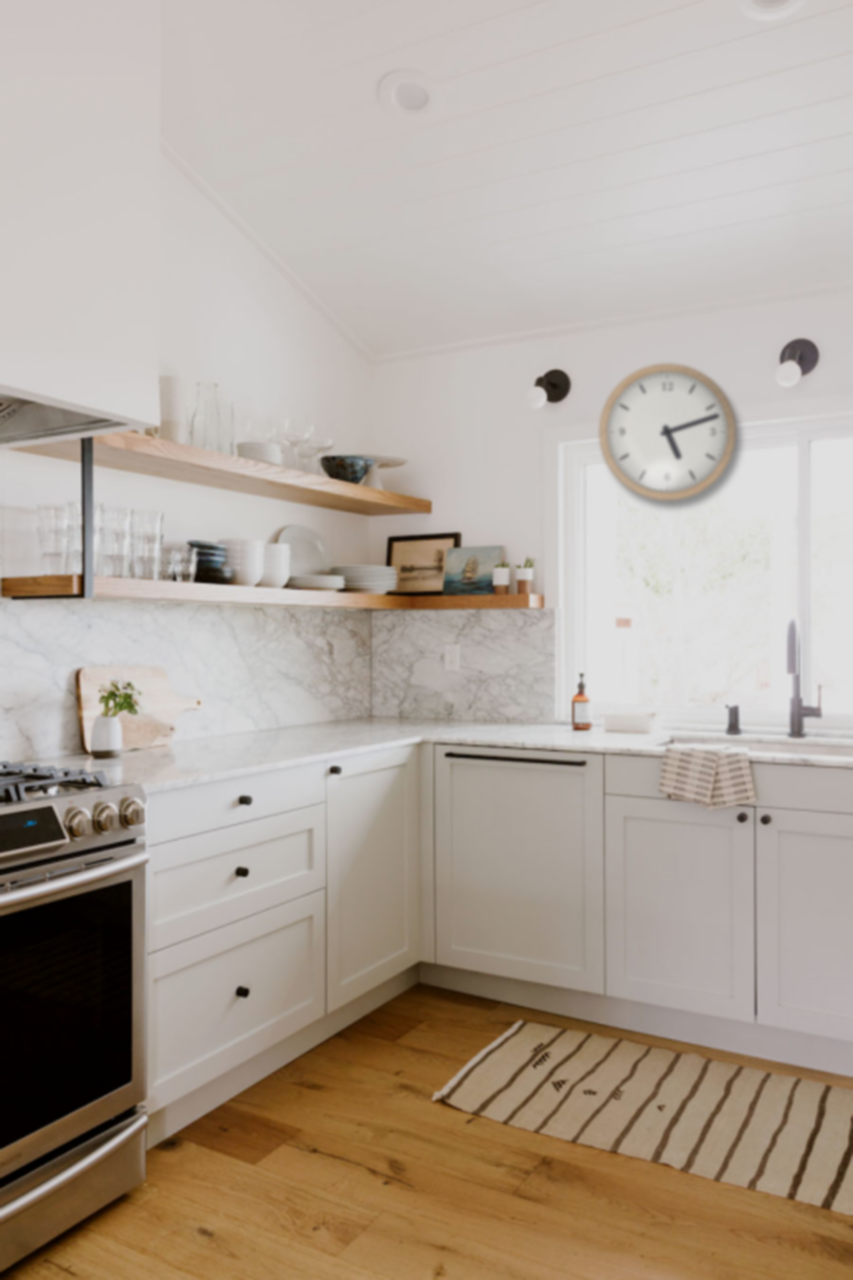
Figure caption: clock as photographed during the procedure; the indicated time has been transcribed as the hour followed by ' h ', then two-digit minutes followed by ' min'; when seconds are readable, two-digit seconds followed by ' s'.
5 h 12 min
